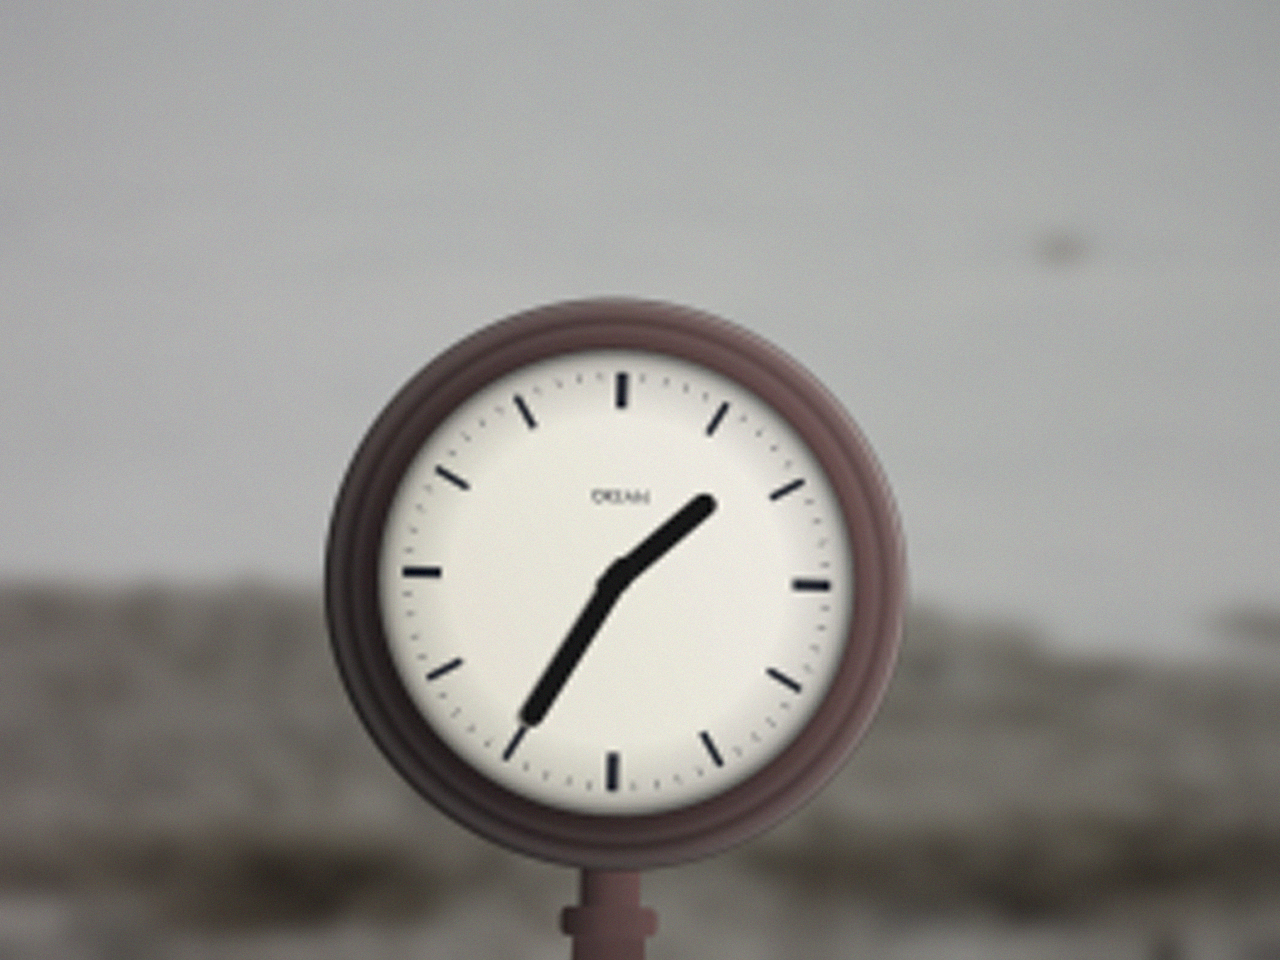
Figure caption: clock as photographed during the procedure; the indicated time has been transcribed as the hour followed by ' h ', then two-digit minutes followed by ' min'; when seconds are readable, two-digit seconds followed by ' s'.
1 h 35 min
